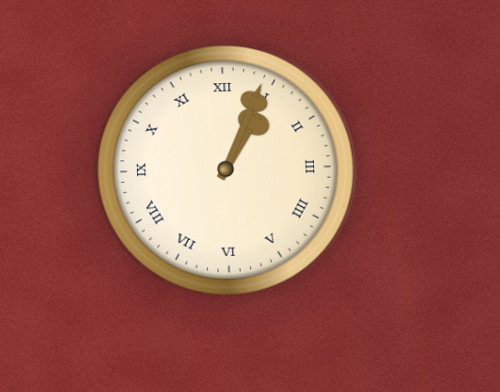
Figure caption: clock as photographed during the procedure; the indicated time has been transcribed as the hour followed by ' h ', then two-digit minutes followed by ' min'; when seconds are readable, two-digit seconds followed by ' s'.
1 h 04 min
